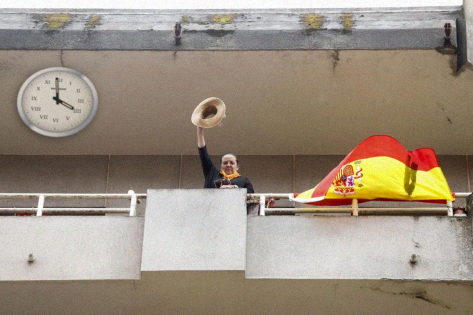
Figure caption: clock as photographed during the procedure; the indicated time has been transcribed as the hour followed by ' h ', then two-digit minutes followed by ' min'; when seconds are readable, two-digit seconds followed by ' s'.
3 h 59 min
